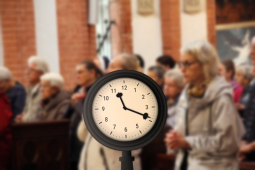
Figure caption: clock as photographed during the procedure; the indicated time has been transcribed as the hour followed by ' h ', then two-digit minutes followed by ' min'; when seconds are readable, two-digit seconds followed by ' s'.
11 h 19 min
